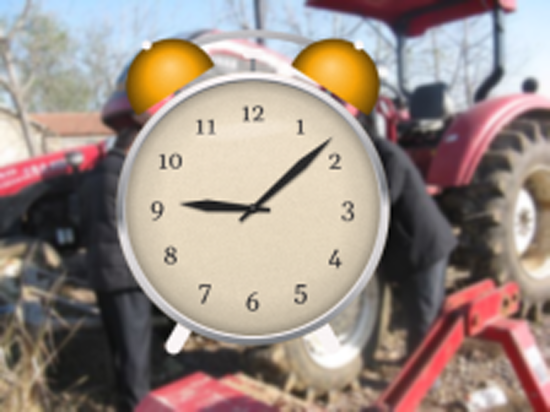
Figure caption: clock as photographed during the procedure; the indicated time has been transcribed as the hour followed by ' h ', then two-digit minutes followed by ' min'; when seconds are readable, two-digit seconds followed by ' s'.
9 h 08 min
